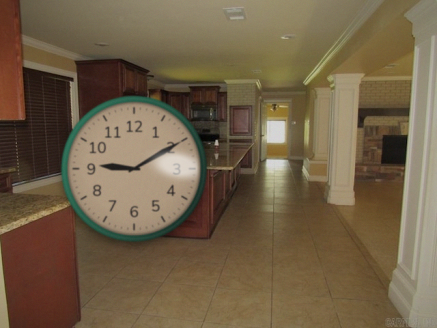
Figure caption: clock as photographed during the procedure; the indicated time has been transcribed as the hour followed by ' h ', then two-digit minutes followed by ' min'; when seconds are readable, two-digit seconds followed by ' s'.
9 h 10 min
